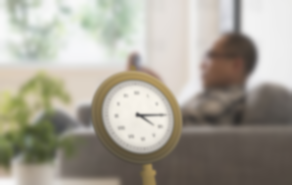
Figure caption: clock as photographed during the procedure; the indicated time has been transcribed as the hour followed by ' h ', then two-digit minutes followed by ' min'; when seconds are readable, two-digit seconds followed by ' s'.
4 h 15 min
